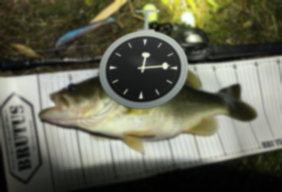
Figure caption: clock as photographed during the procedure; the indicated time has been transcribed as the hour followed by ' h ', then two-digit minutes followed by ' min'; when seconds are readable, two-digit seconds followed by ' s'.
12 h 14 min
